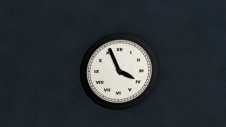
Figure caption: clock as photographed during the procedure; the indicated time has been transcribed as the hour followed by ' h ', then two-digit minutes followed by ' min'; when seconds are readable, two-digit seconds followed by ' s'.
3 h 56 min
